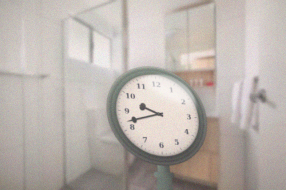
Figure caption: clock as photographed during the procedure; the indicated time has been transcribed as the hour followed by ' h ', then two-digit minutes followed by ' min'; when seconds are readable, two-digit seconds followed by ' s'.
9 h 42 min
